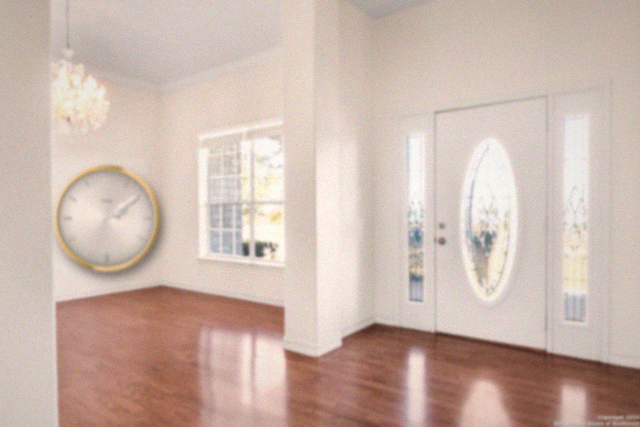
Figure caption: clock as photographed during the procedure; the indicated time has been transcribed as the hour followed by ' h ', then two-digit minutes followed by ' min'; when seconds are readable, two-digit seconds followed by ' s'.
2 h 09 min
